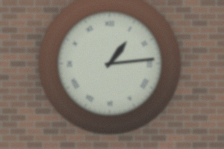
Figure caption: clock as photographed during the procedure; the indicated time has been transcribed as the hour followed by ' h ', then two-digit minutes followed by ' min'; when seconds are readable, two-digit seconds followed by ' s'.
1 h 14 min
